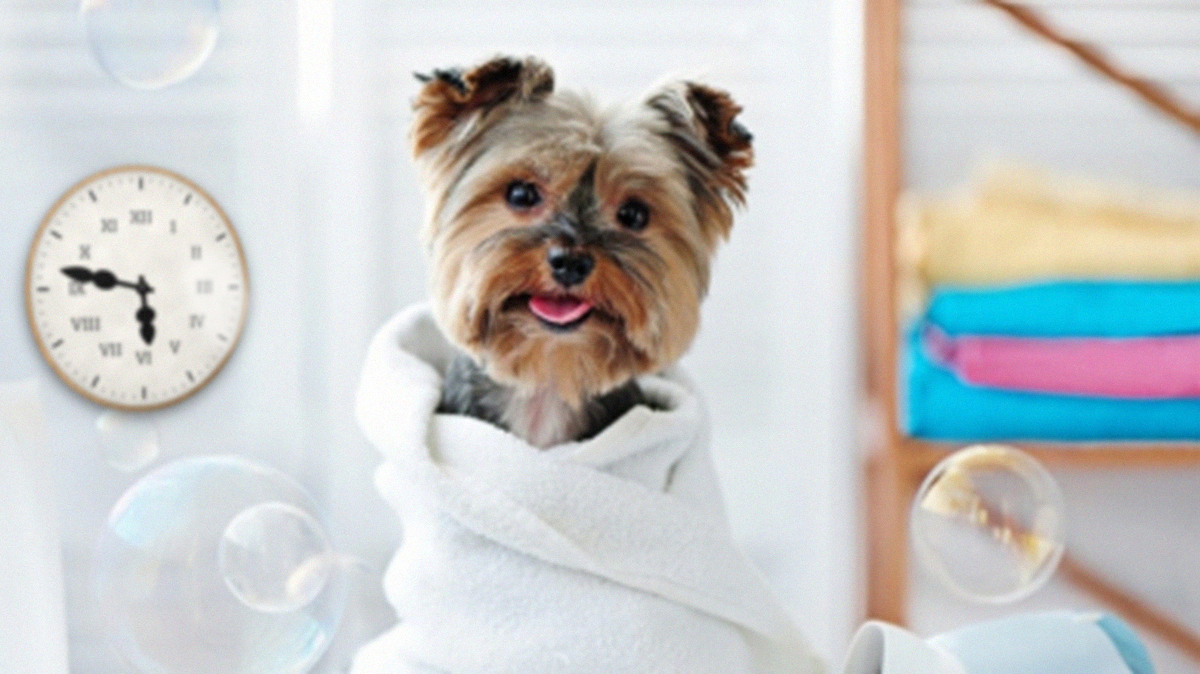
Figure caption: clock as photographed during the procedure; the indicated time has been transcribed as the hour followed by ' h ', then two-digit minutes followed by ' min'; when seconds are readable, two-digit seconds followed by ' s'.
5 h 47 min
